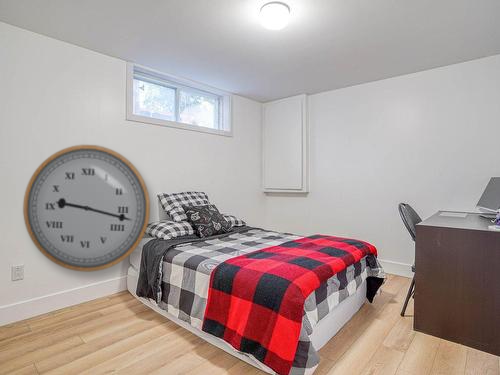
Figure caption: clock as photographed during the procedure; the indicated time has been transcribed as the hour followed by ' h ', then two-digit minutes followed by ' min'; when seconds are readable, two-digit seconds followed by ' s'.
9 h 17 min
